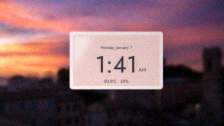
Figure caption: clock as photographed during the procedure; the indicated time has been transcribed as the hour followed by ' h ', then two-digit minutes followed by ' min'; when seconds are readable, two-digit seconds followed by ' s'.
1 h 41 min
